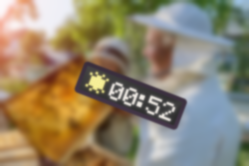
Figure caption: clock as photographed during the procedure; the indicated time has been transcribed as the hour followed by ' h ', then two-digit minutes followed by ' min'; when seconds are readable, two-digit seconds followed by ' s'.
0 h 52 min
